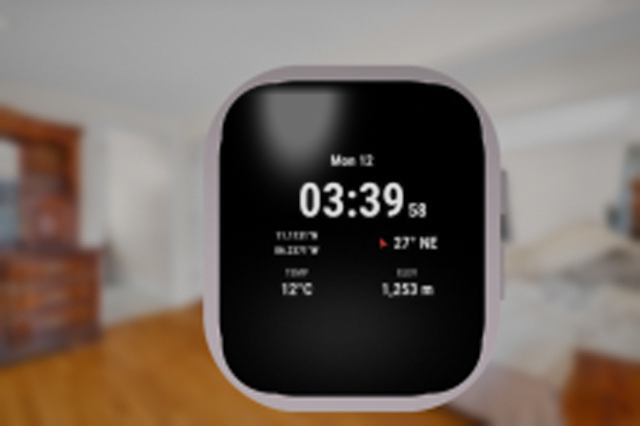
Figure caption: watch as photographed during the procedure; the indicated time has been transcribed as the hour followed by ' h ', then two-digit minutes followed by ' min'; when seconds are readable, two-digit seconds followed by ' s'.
3 h 39 min
